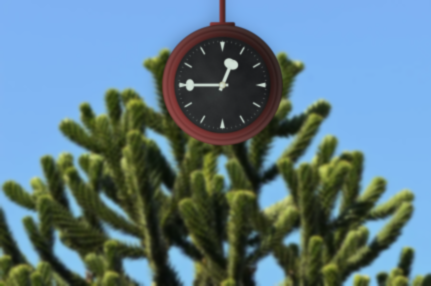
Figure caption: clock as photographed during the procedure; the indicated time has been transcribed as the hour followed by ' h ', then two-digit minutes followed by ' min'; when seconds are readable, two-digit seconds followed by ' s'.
12 h 45 min
